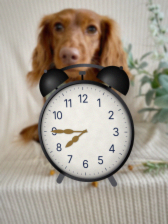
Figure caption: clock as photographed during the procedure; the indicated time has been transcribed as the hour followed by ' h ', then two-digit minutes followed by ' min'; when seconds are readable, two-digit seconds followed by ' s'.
7 h 45 min
